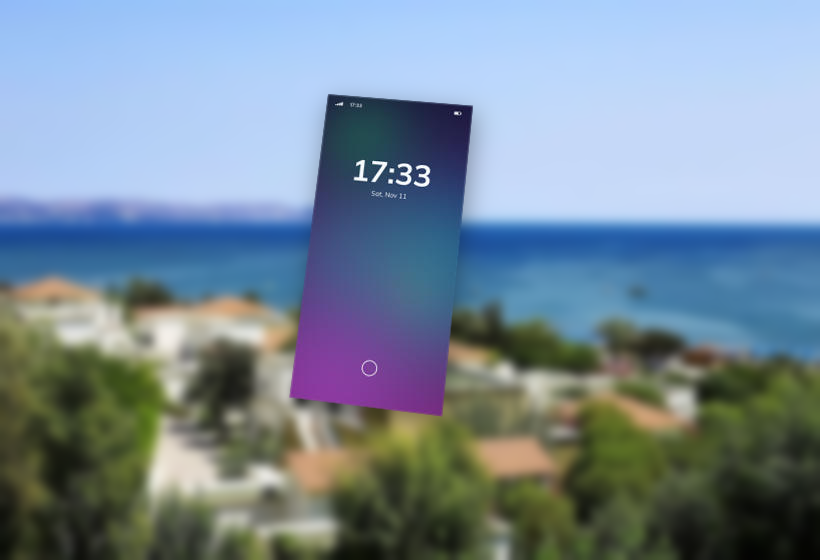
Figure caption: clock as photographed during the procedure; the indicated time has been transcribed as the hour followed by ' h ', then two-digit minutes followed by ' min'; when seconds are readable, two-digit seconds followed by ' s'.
17 h 33 min
